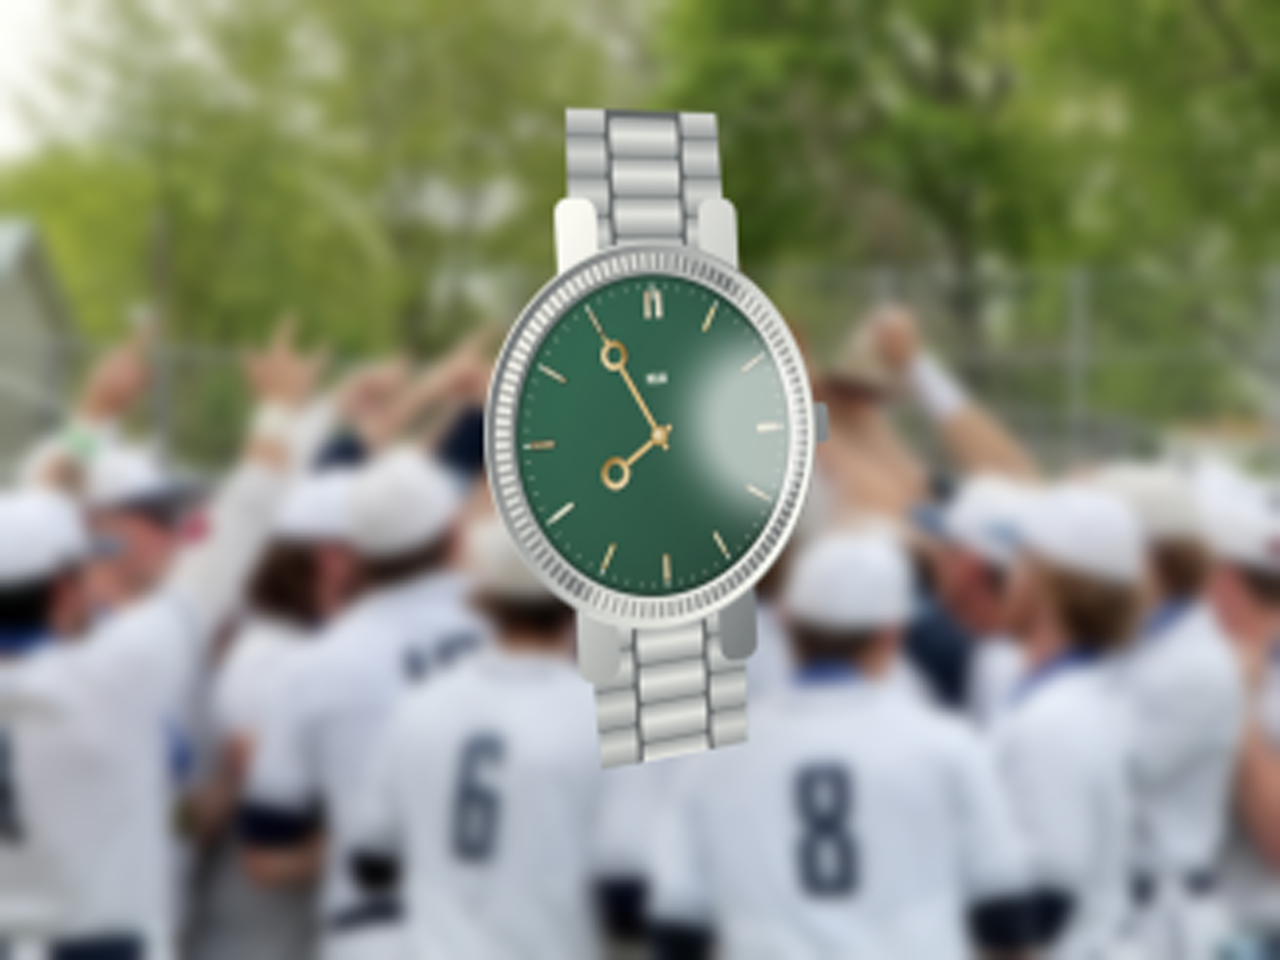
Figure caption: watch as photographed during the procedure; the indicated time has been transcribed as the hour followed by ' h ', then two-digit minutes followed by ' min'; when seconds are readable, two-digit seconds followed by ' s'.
7 h 55 min
